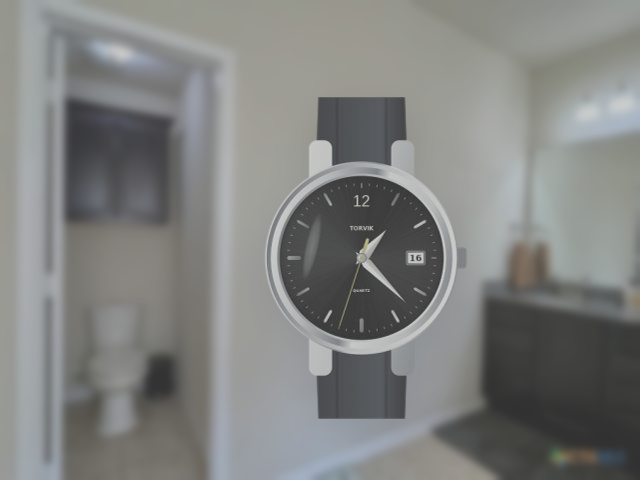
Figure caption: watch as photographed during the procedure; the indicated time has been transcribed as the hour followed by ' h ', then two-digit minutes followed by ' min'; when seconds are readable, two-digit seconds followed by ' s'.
1 h 22 min 33 s
